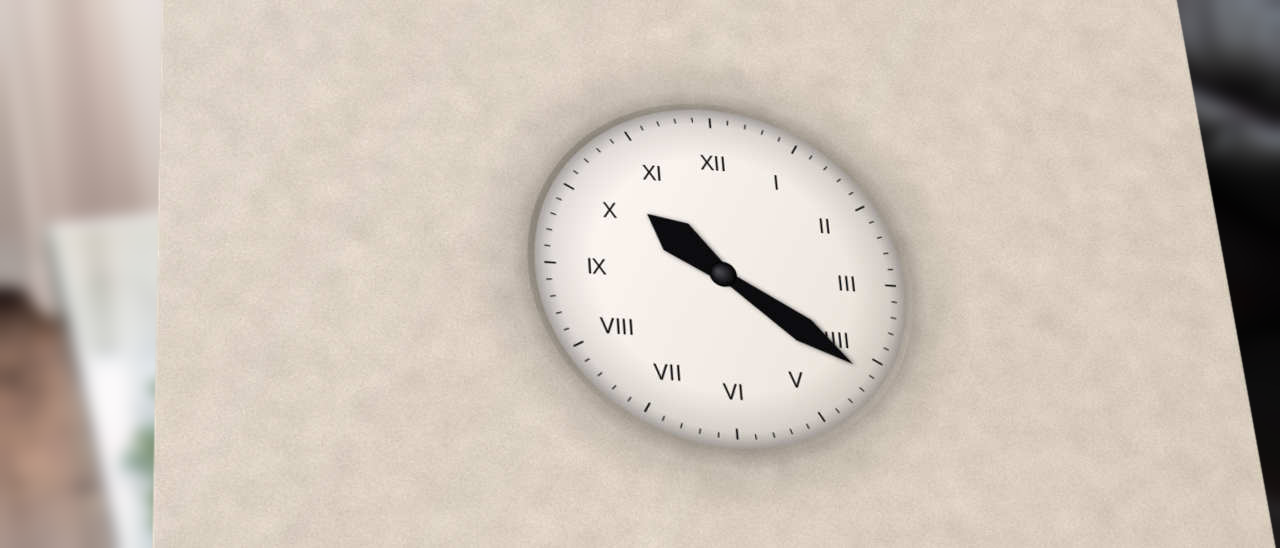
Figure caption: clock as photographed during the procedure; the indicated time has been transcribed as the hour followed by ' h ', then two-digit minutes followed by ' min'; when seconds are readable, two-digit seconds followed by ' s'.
10 h 21 min
